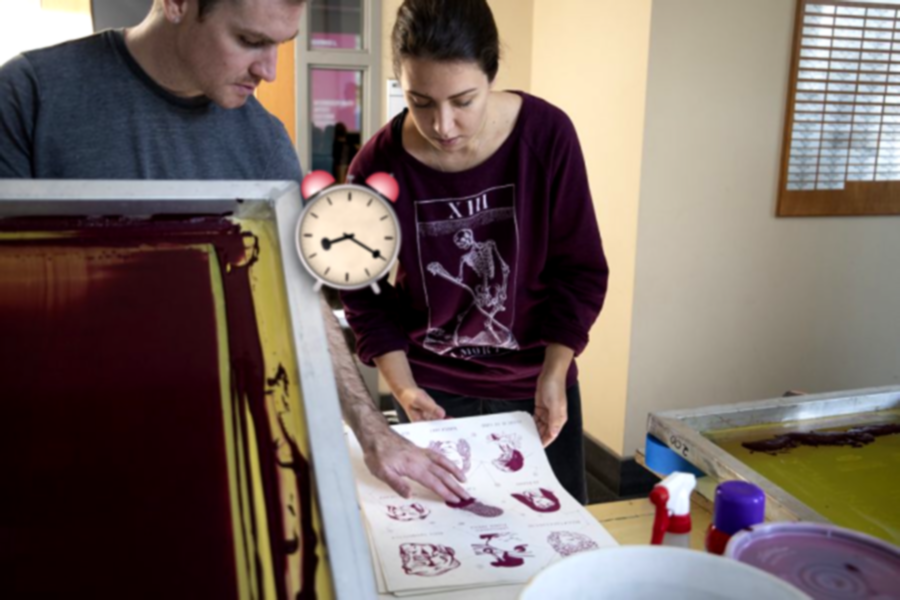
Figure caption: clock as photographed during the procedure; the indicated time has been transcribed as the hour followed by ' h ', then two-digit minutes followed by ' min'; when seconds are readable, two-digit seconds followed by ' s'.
8 h 20 min
